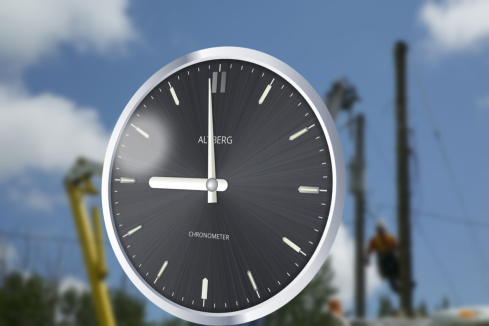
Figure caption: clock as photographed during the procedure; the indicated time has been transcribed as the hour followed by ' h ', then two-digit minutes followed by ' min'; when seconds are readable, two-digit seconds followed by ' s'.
8 h 59 min
